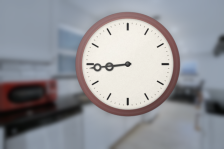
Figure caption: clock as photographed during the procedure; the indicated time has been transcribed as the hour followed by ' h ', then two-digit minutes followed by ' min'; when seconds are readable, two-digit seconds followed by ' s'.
8 h 44 min
